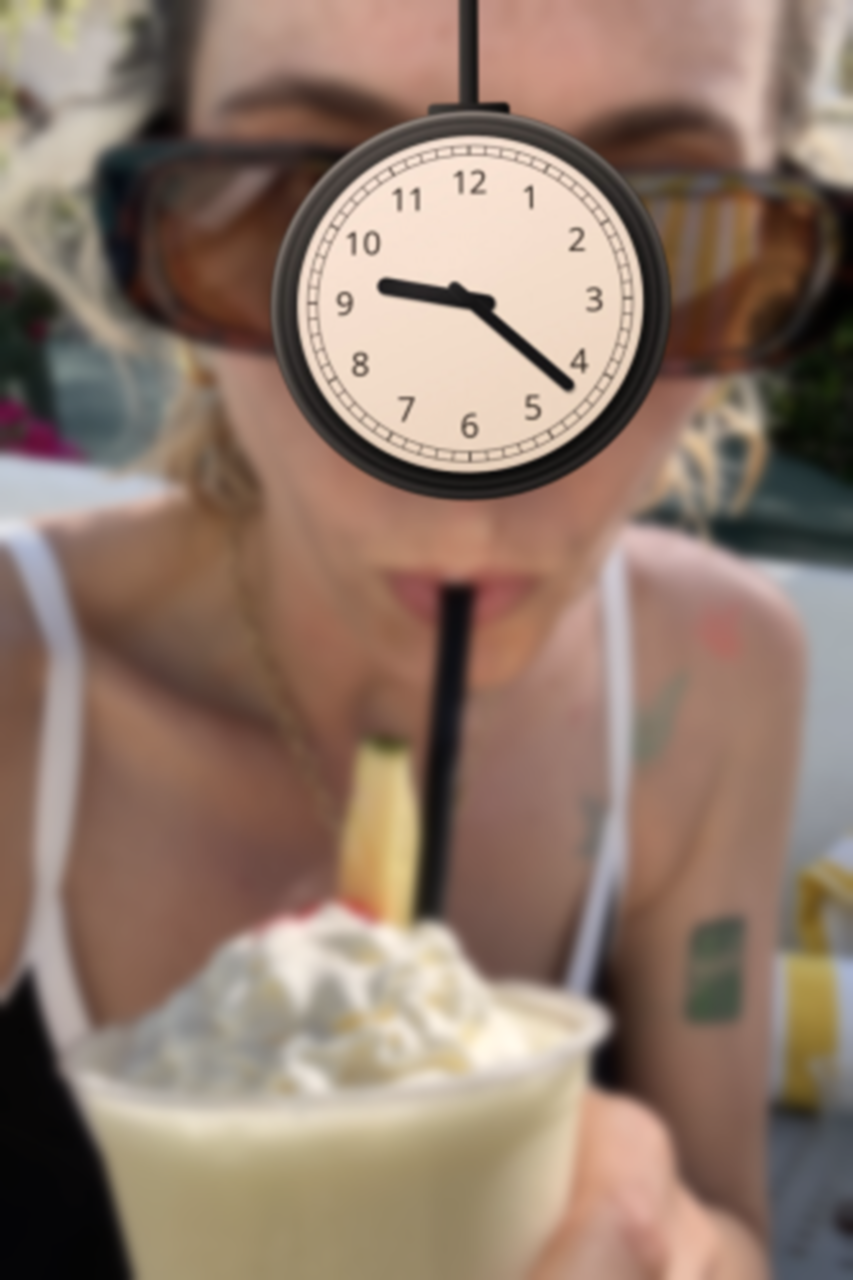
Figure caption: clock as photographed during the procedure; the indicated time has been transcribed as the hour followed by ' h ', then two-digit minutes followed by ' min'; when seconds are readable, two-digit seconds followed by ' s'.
9 h 22 min
